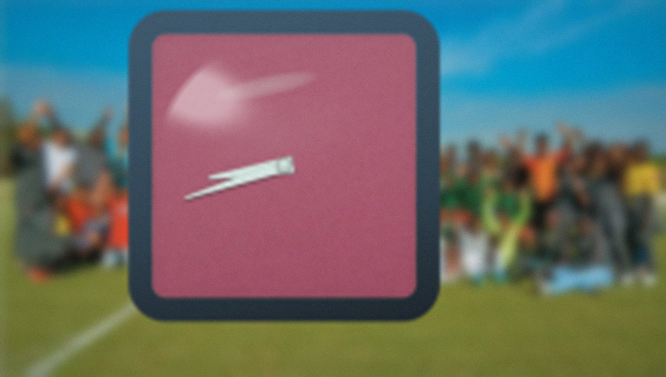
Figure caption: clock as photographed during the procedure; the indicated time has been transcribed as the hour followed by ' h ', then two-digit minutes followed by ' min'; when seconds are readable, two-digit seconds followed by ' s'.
8 h 42 min
